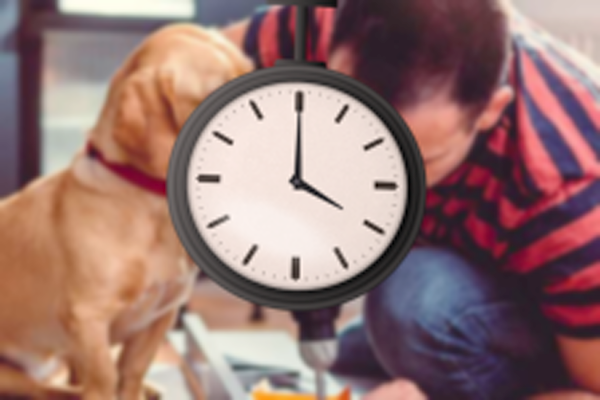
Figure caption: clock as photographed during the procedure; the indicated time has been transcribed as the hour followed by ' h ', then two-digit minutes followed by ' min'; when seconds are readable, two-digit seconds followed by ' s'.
4 h 00 min
